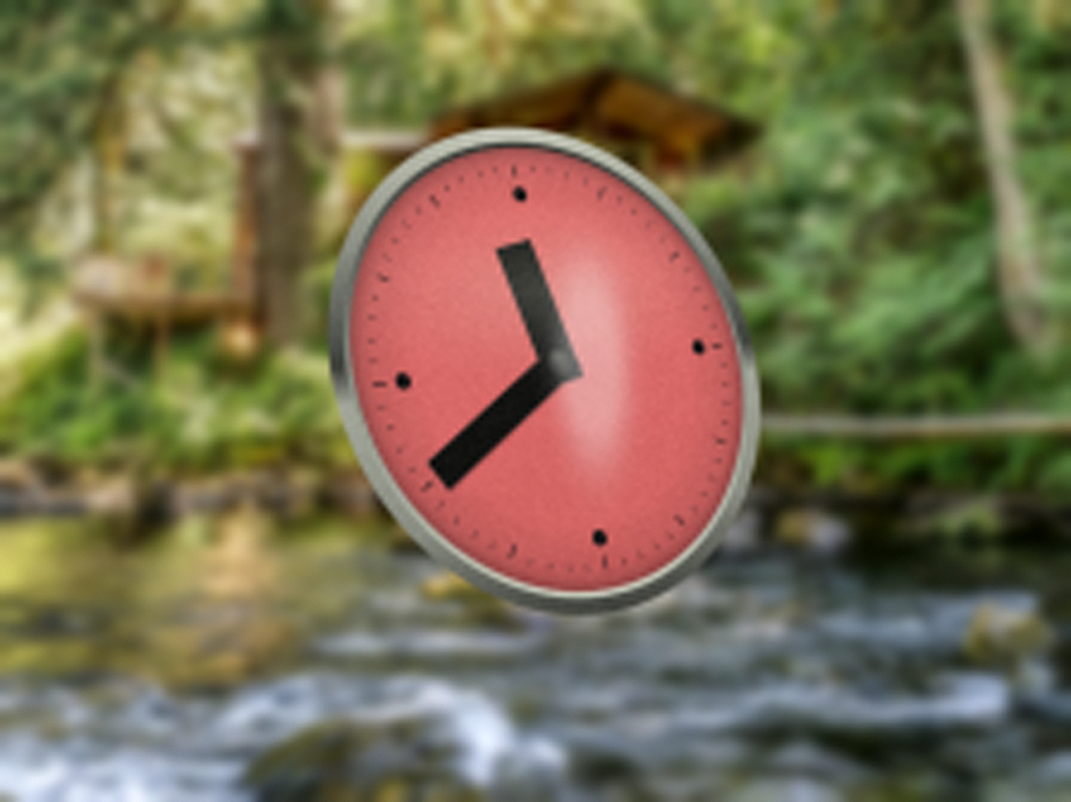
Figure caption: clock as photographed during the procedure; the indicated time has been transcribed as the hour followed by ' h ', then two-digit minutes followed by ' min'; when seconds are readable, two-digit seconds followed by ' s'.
11 h 40 min
